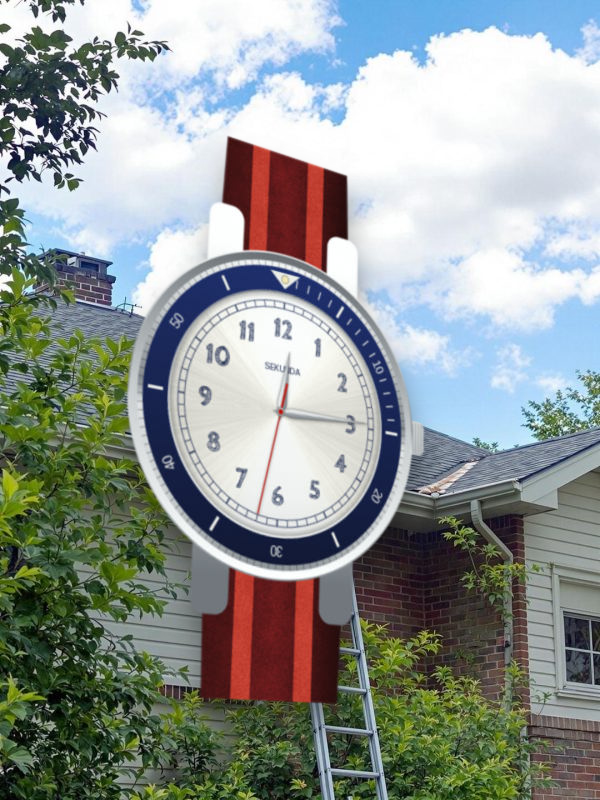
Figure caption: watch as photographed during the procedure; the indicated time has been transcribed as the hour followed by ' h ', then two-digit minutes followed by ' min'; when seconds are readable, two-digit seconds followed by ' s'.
12 h 14 min 32 s
